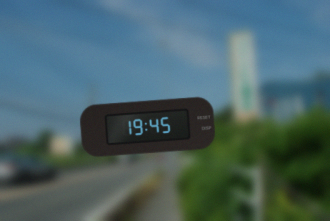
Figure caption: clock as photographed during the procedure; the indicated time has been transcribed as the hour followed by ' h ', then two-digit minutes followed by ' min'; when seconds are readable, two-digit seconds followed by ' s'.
19 h 45 min
